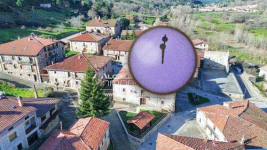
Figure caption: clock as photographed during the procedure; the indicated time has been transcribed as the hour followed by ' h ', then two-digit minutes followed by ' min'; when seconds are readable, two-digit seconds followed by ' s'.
12 h 01 min
